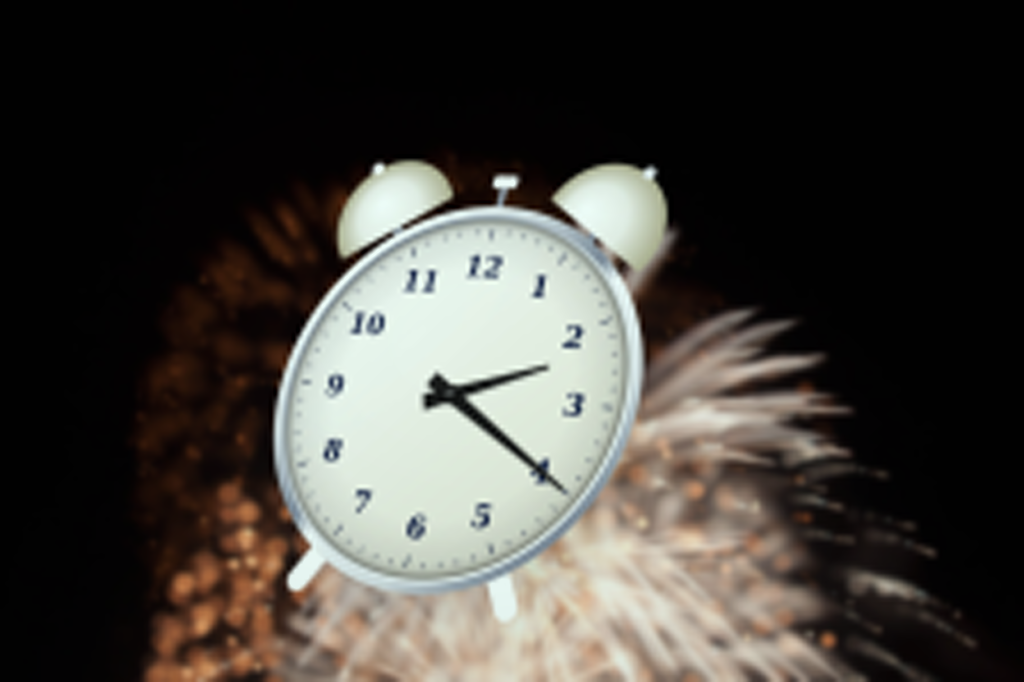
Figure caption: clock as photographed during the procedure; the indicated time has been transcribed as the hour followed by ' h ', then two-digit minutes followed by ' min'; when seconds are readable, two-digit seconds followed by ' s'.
2 h 20 min
